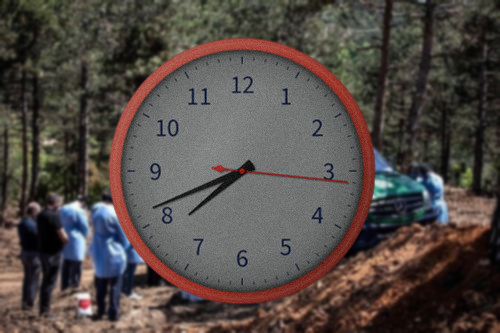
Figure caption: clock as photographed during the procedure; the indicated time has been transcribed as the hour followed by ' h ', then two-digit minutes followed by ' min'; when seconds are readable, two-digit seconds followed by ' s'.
7 h 41 min 16 s
